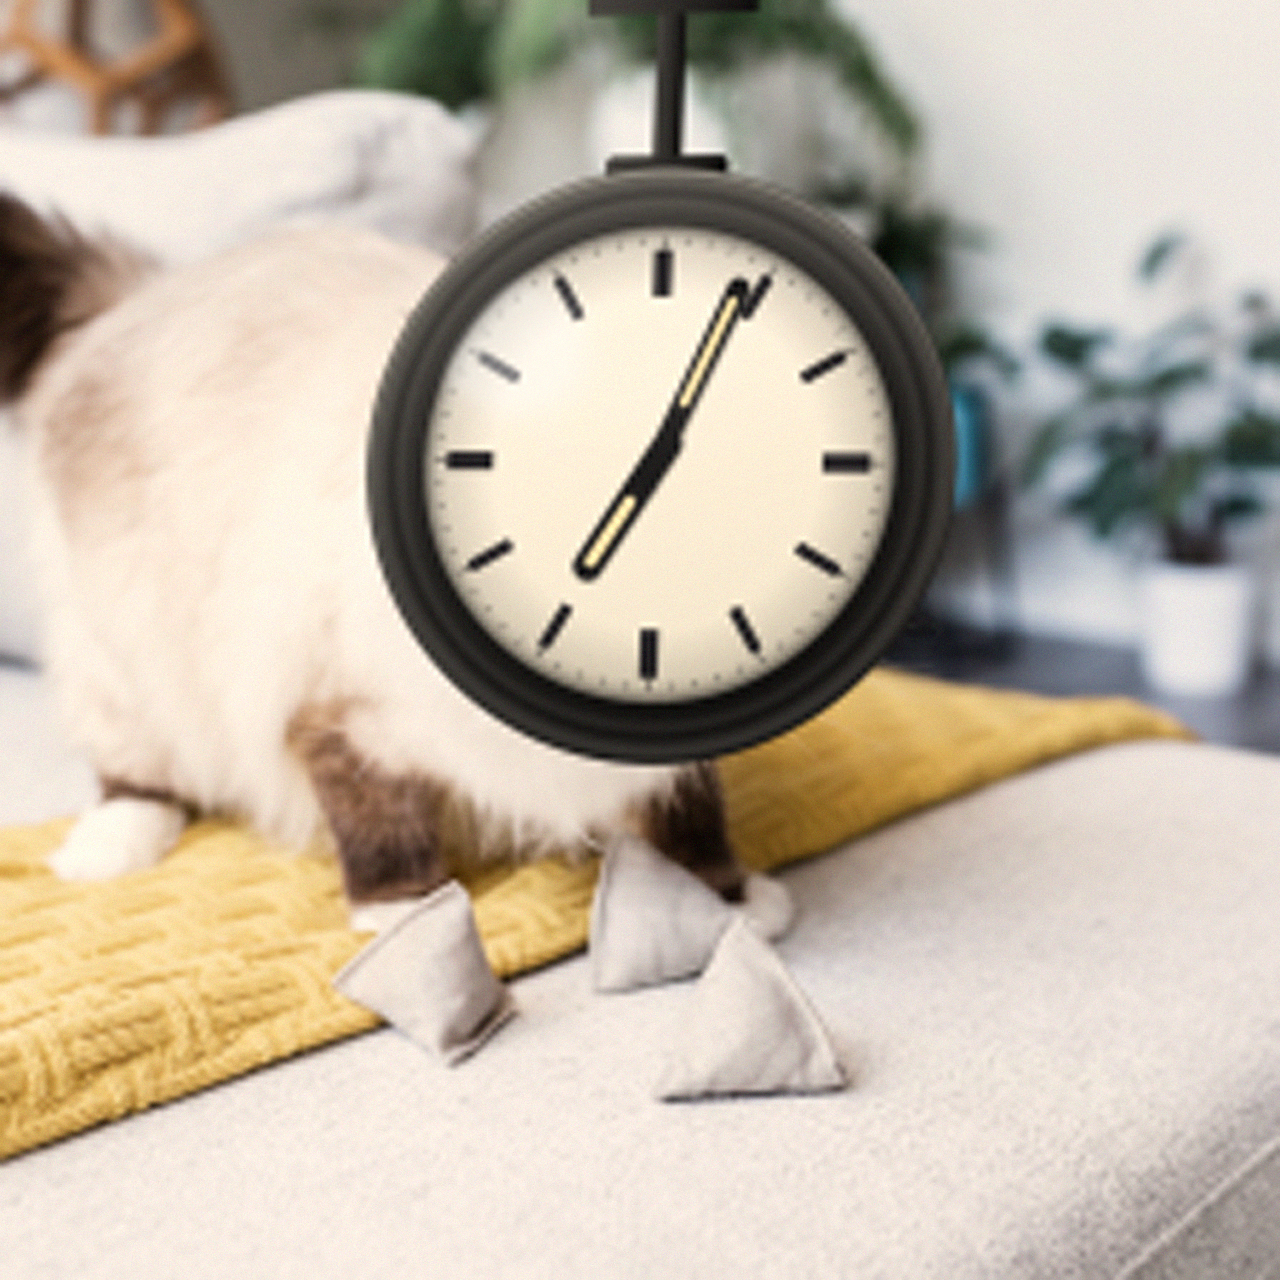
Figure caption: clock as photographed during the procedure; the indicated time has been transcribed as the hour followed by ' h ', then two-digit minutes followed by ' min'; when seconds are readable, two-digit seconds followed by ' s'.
7 h 04 min
